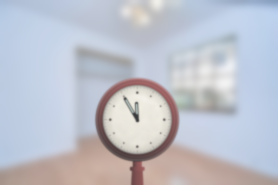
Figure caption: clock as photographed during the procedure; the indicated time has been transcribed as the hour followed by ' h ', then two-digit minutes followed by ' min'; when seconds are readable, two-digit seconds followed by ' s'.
11 h 55 min
